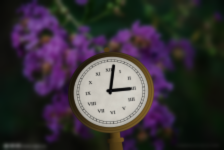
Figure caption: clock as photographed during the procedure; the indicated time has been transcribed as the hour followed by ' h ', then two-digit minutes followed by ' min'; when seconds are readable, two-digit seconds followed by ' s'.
3 h 02 min
